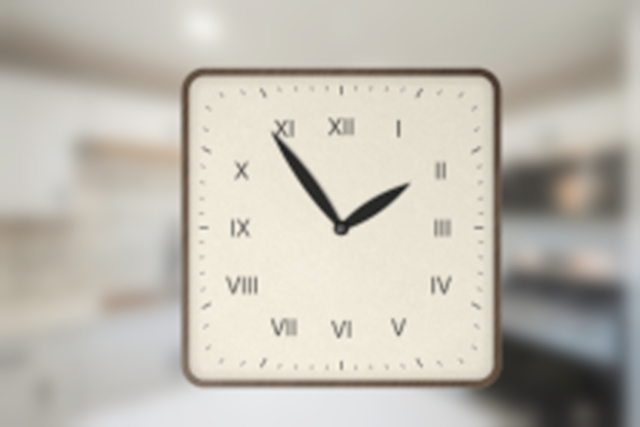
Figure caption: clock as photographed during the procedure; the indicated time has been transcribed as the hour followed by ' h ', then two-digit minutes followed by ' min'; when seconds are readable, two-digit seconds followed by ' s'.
1 h 54 min
